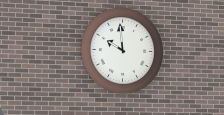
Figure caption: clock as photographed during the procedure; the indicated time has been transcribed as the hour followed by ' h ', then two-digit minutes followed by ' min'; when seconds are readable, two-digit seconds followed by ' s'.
9 h 59 min
